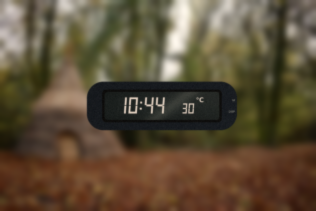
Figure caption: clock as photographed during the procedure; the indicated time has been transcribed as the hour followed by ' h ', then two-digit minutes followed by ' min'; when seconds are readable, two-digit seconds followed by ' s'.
10 h 44 min
